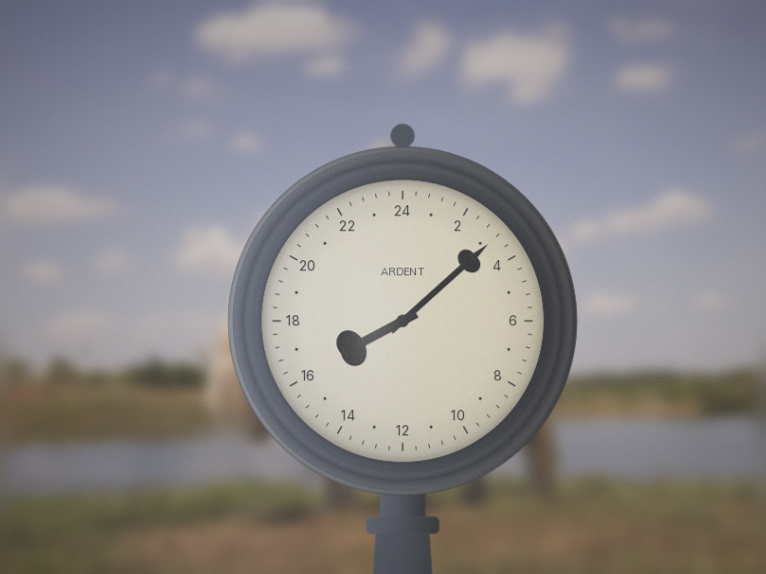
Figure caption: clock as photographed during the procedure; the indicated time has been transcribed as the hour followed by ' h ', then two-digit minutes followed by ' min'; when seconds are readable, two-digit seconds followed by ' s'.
16 h 08 min
